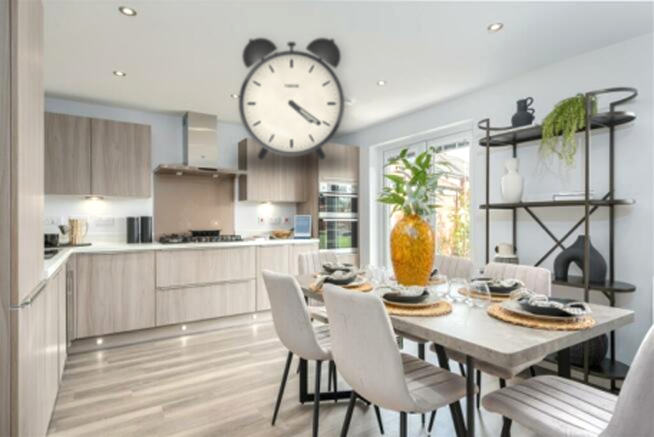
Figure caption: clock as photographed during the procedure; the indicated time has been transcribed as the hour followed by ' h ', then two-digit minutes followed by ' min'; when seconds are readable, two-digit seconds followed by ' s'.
4 h 21 min
